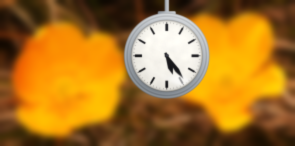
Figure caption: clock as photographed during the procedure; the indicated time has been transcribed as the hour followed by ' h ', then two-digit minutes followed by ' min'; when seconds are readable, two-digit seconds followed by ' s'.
5 h 24 min
